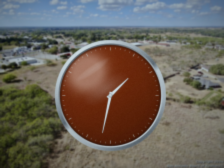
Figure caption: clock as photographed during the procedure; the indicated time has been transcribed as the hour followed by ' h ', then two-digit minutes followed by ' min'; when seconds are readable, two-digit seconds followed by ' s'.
1 h 32 min
